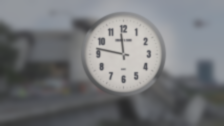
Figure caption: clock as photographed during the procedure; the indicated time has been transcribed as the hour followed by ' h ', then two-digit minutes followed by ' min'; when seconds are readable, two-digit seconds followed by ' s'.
11 h 47 min
